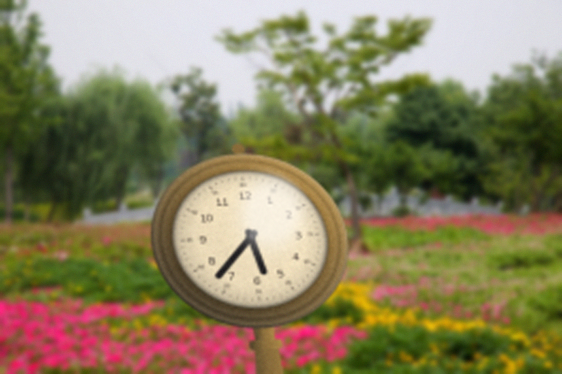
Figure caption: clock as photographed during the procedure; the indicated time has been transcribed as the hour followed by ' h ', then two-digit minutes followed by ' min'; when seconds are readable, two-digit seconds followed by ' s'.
5 h 37 min
